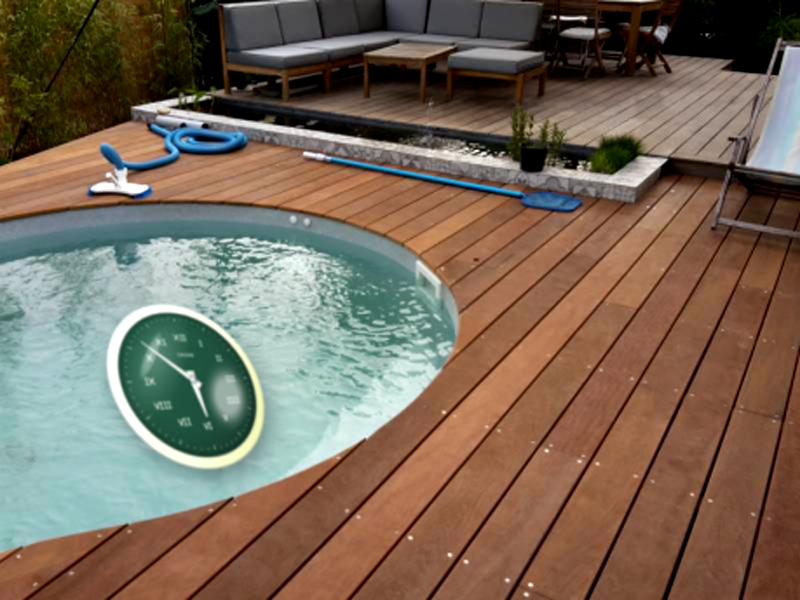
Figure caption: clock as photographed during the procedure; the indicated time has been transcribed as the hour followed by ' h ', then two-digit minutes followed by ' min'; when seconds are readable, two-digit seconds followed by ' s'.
5 h 52 min
